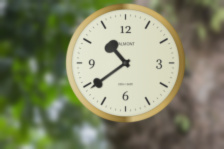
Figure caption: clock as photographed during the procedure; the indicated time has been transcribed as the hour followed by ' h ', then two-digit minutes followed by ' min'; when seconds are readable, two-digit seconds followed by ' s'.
10 h 39 min
